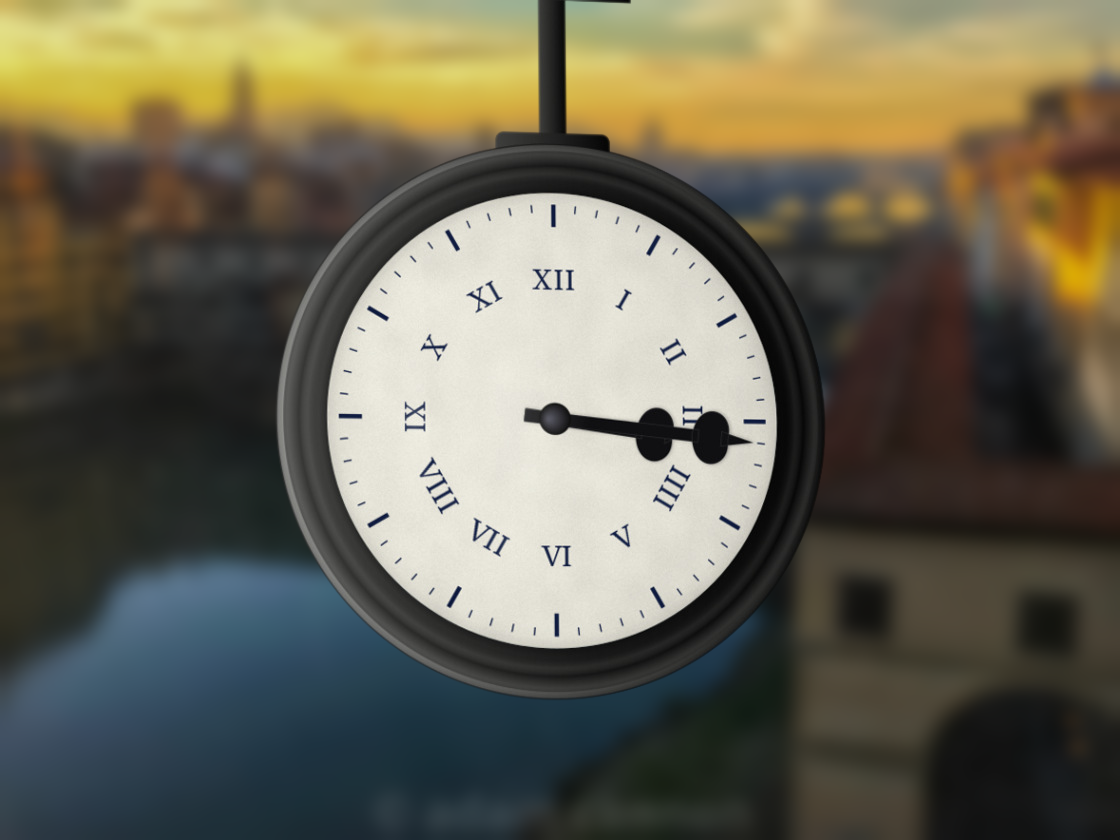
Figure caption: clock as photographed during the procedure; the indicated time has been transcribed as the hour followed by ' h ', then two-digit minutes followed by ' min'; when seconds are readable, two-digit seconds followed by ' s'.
3 h 16 min
